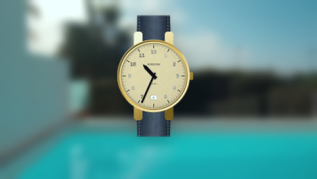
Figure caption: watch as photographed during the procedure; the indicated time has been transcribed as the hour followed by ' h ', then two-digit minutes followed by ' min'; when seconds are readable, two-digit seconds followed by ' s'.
10 h 34 min
